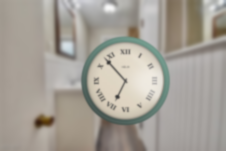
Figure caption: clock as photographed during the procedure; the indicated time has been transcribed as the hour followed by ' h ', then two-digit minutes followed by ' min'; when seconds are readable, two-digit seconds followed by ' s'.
6 h 53 min
